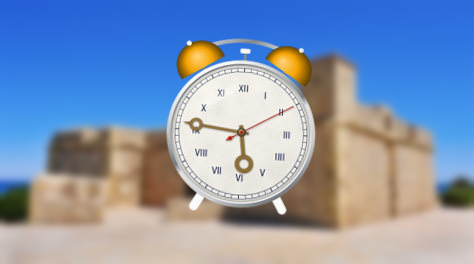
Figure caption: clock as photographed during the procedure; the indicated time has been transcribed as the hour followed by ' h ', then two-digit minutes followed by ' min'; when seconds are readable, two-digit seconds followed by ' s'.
5 h 46 min 10 s
